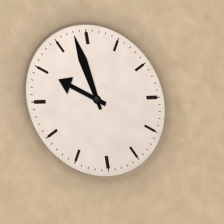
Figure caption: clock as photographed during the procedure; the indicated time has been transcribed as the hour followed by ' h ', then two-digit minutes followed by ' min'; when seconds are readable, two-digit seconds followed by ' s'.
9 h 58 min
